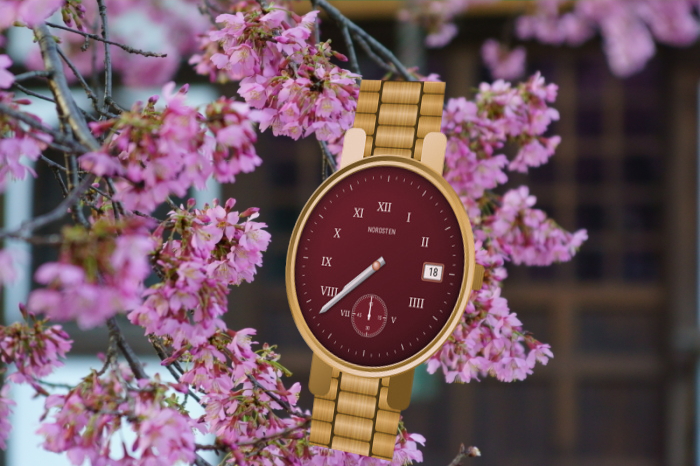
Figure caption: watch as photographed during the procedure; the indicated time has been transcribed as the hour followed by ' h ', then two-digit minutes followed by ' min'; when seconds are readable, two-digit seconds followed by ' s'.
7 h 38 min
